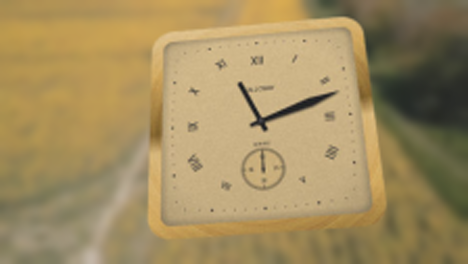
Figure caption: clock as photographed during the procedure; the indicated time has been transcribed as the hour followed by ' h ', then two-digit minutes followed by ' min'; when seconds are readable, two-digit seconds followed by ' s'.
11 h 12 min
